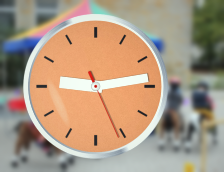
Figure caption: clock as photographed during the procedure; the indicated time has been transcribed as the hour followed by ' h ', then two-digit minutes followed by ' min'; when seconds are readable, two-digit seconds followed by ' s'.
9 h 13 min 26 s
